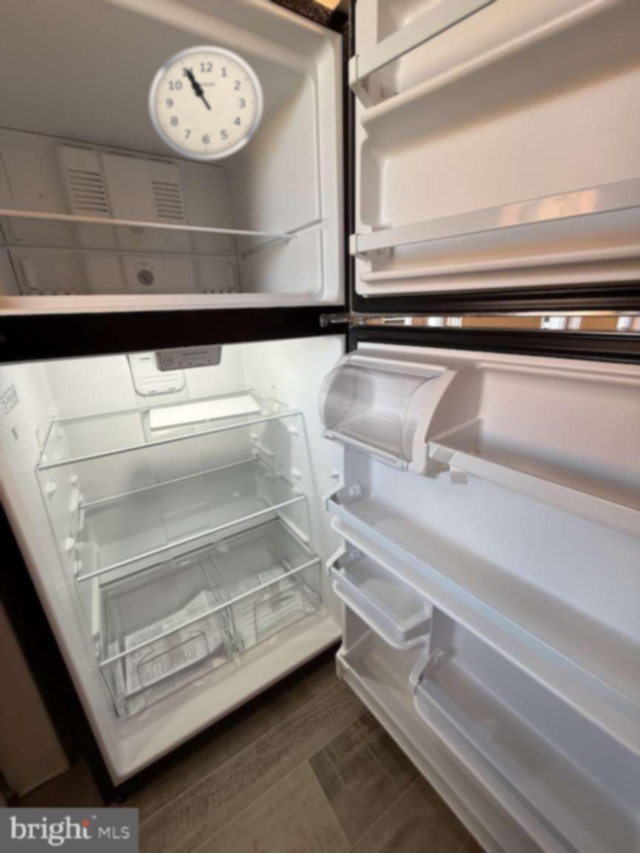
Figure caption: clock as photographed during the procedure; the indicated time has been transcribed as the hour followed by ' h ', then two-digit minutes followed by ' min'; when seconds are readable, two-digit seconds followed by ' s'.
10 h 55 min
